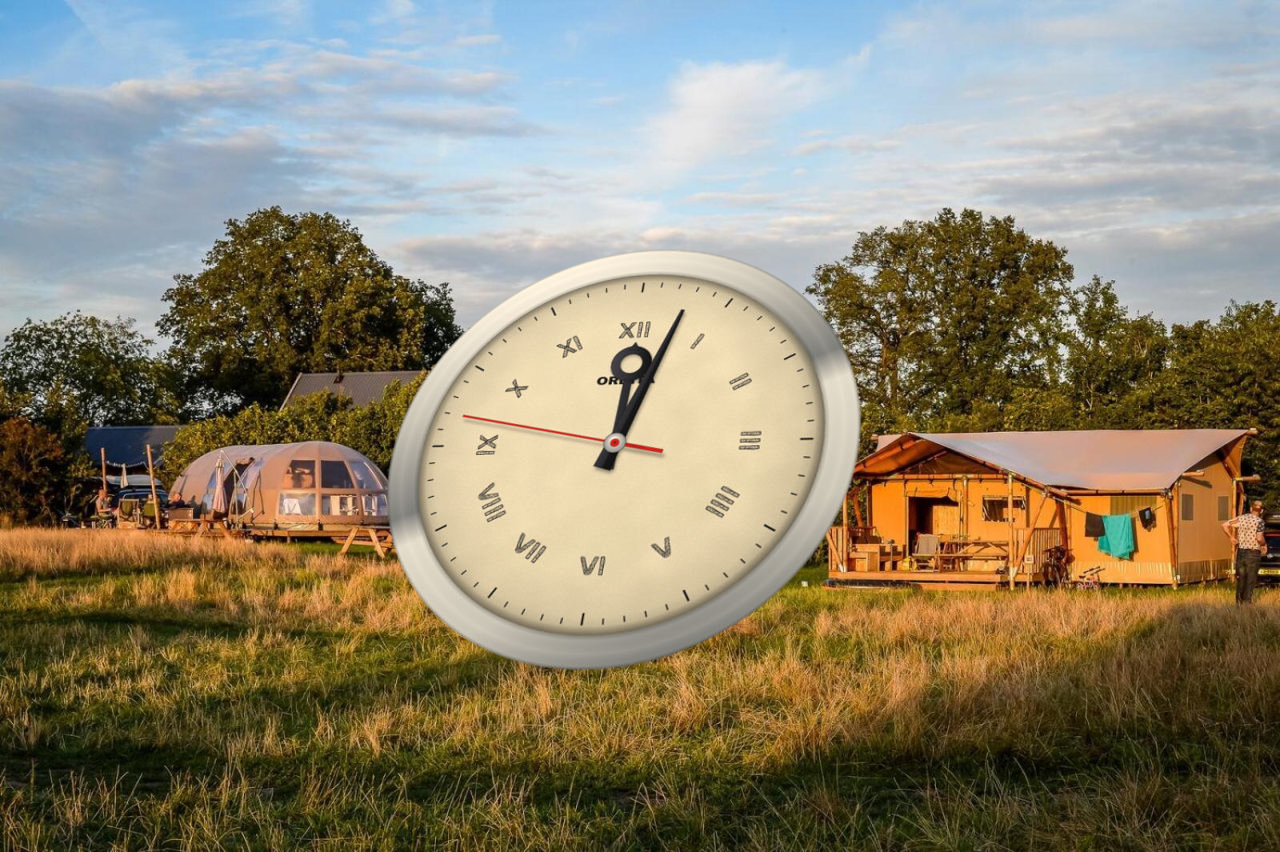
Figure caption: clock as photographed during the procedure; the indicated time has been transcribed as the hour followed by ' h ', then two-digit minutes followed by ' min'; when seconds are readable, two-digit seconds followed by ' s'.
12 h 02 min 47 s
